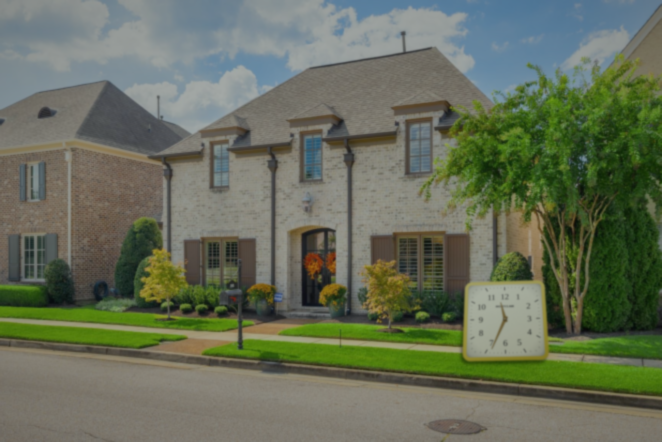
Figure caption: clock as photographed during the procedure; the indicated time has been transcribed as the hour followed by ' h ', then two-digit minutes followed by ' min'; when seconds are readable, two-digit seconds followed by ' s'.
11 h 34 min
